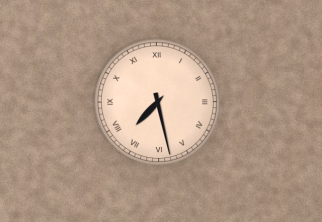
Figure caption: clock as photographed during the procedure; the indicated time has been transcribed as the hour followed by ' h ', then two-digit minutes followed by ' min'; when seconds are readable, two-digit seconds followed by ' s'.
7 h 28 min
